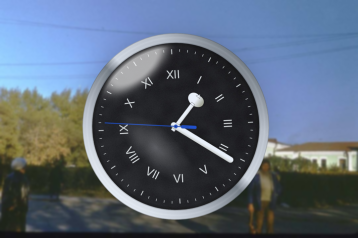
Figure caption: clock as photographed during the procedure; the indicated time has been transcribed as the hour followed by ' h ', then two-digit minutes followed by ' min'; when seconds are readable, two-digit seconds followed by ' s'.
1 h 20 min 46 s
